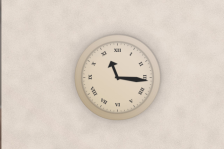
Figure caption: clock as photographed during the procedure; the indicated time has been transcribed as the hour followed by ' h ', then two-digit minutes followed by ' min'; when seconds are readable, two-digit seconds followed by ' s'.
11 h 16 min
